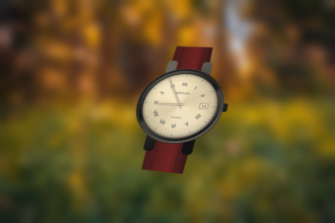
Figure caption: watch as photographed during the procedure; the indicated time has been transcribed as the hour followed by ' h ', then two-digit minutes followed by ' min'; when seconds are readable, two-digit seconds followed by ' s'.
8 h 55 min
